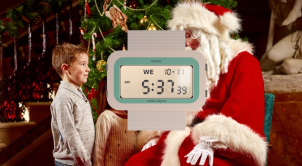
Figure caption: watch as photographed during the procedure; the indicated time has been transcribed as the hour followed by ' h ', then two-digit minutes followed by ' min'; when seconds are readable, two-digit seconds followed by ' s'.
5 h 37 min 39 s
